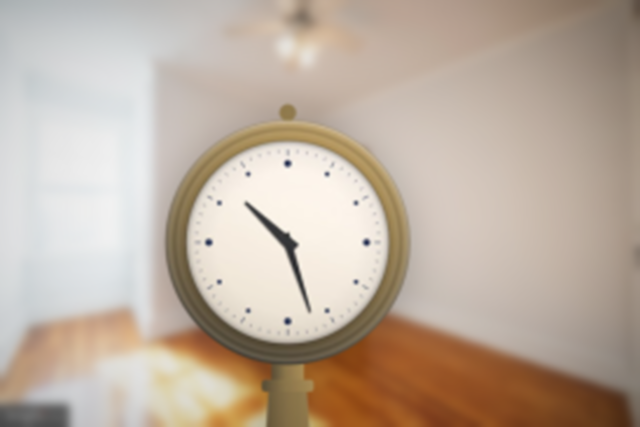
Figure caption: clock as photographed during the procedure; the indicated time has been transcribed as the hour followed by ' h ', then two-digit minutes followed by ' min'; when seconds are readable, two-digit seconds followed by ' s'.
10 h 27 min
